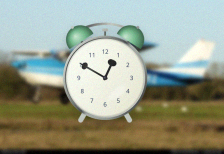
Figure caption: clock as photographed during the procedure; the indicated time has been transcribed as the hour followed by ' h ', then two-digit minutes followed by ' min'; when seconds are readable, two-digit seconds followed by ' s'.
12 h 50 min
